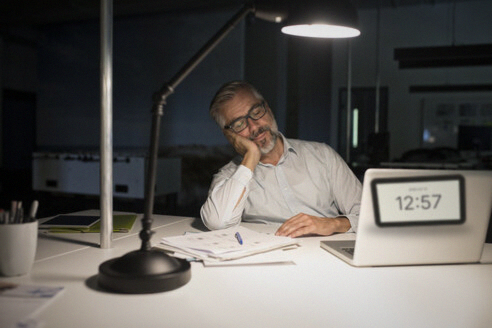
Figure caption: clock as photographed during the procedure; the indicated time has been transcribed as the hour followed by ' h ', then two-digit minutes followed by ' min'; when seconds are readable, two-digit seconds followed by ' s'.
12 h 57 min
